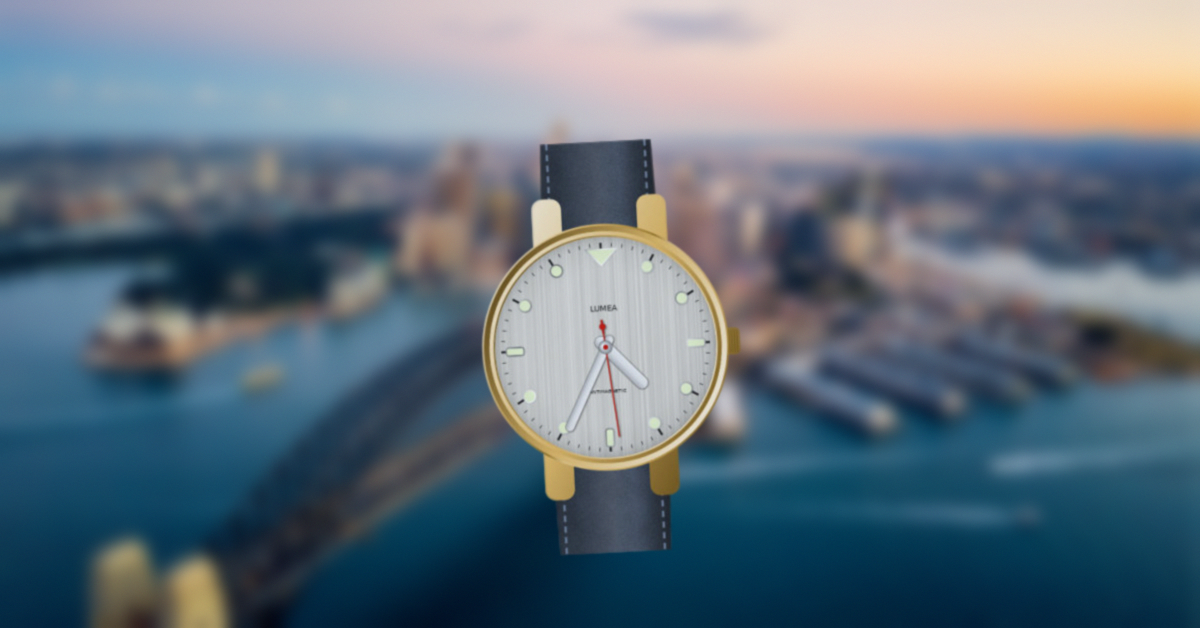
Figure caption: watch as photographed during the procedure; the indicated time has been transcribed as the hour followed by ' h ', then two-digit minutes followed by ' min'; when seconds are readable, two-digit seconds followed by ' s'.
4 h 34 min 29 s
